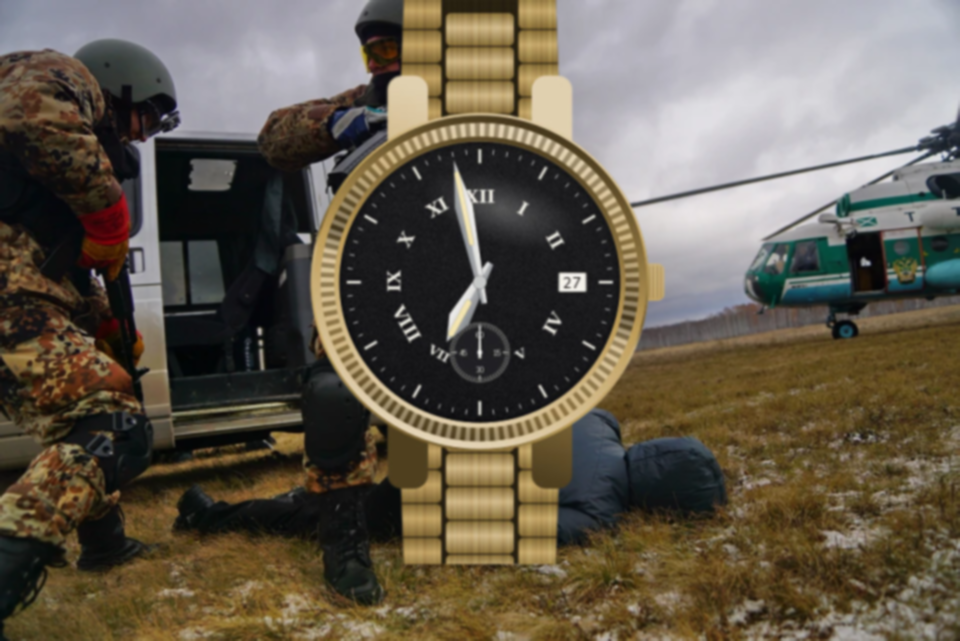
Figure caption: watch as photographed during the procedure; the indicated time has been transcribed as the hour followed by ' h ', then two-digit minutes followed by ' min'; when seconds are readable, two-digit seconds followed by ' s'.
6 h 58 min
